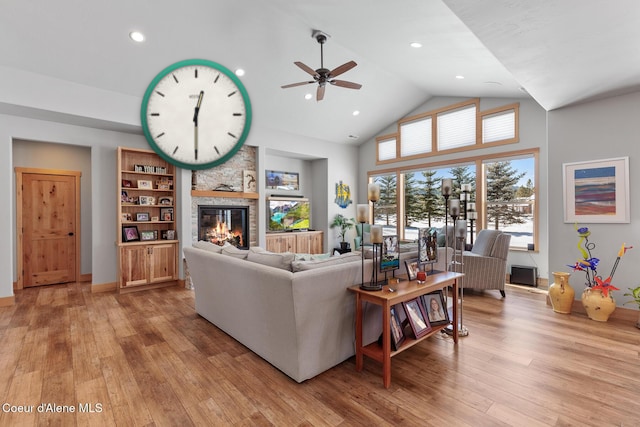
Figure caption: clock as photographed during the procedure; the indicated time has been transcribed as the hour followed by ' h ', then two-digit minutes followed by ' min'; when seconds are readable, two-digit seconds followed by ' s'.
12 h 30 min
